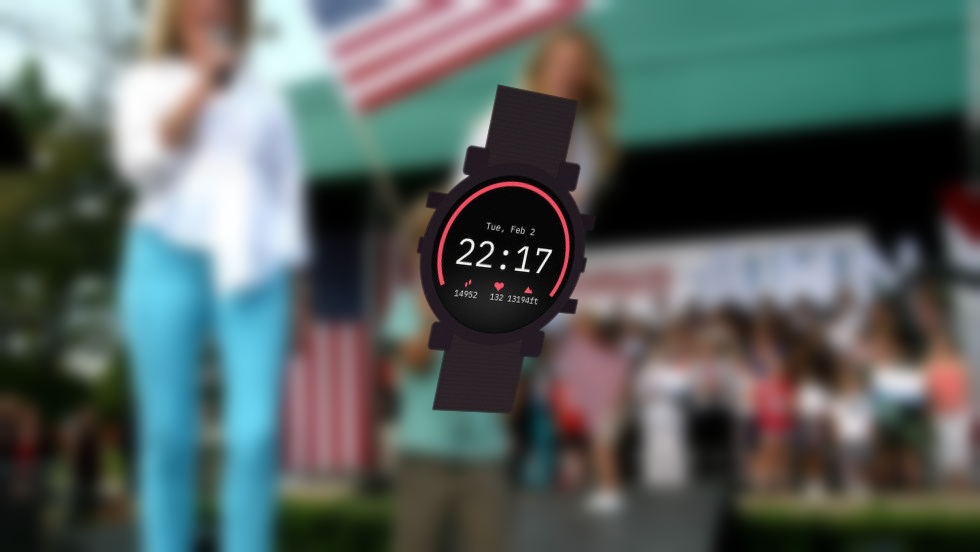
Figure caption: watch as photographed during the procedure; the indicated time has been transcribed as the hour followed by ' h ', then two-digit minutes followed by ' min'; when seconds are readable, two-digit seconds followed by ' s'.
22 h 17 min
